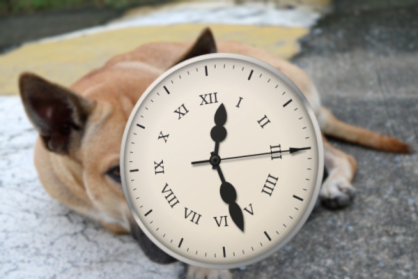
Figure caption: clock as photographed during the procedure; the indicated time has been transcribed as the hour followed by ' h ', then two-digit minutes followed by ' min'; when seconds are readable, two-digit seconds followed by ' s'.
12 h 27 min 15 s
